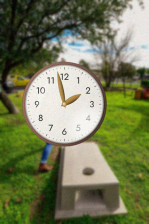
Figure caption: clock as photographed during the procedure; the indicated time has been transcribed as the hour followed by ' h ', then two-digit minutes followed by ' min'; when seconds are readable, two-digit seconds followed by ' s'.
1 h 58 min
